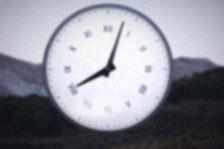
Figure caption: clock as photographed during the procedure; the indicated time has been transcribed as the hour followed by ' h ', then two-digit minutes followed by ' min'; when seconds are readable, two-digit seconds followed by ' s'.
8 h 03 min
